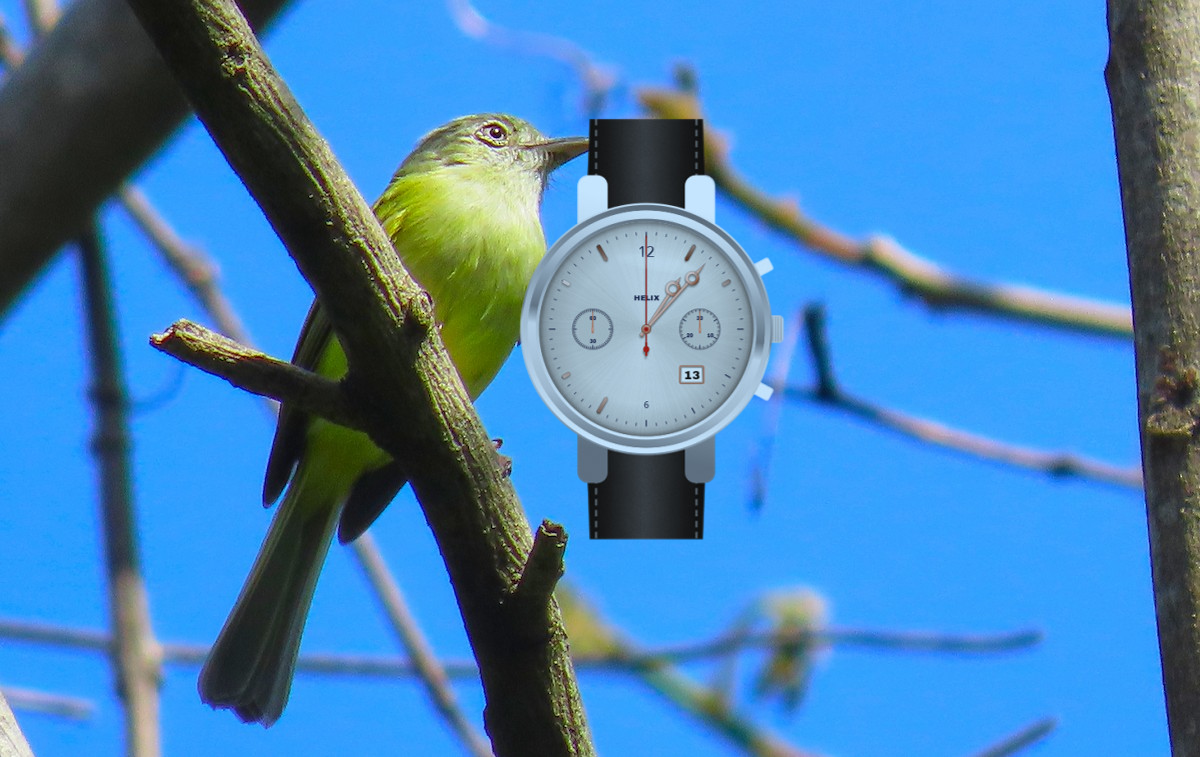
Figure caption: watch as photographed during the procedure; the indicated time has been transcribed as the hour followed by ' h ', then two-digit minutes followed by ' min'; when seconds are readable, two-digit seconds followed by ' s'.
1 h 07 min
